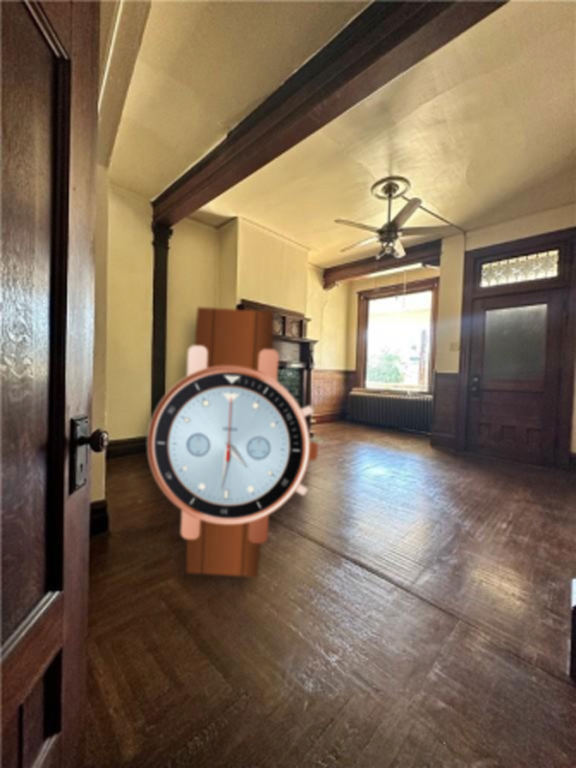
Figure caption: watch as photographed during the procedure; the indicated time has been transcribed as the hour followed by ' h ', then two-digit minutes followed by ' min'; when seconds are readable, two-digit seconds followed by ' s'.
4 h 31 min
